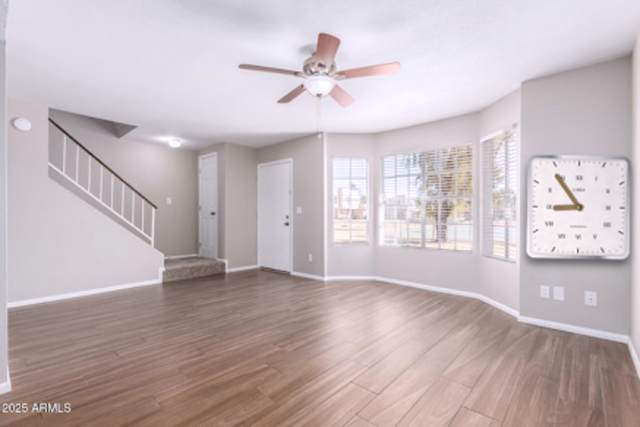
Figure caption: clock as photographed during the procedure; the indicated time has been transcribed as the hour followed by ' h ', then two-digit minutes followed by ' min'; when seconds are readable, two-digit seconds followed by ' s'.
8 h 54 min
